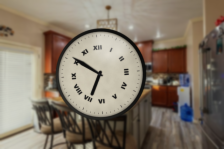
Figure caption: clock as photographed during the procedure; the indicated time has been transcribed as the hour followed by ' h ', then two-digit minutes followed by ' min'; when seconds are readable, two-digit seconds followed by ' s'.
6 h 51 min
